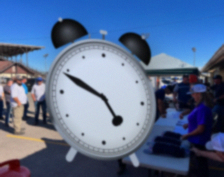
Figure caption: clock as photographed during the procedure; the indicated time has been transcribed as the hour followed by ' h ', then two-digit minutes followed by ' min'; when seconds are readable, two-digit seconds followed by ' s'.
4 h 49 min
